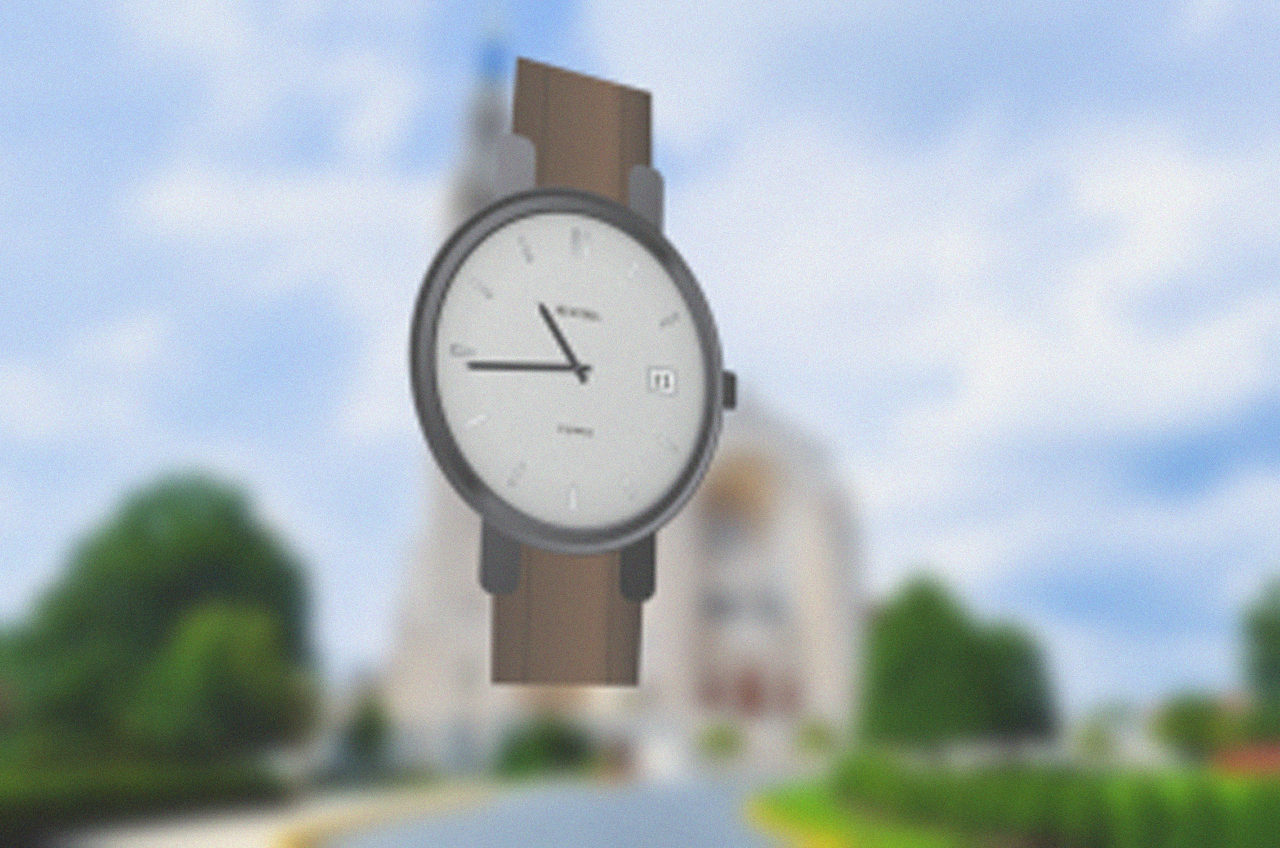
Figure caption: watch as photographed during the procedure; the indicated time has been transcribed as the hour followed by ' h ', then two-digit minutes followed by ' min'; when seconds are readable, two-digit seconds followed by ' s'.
10 h 44 min
